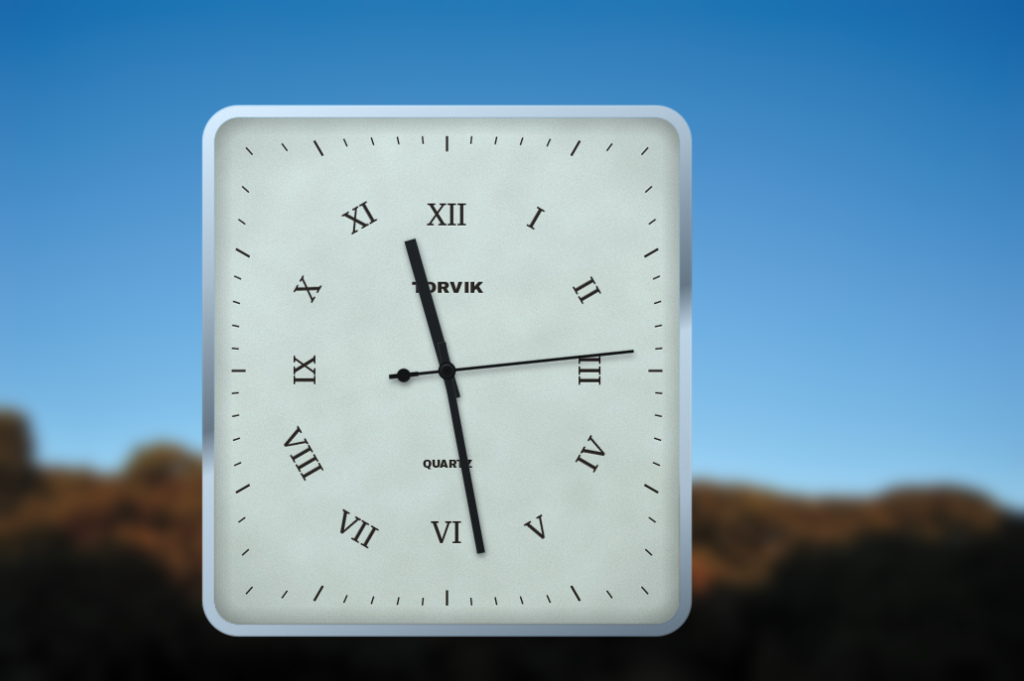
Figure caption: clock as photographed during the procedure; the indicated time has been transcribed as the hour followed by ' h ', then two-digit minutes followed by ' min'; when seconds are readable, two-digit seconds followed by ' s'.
11 h 28 min 14 s
